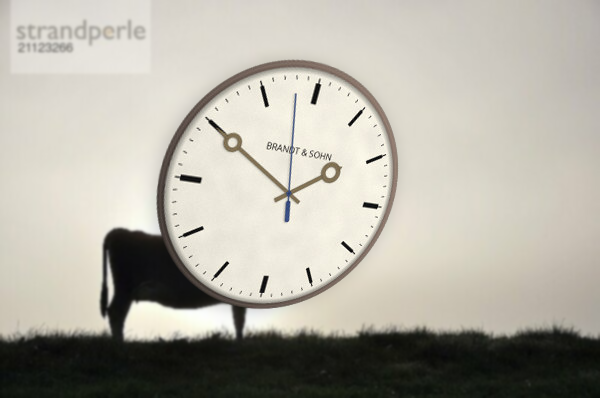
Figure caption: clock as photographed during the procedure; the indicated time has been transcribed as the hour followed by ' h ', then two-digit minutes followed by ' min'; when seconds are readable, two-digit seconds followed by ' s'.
1 h 49 min 58 s
